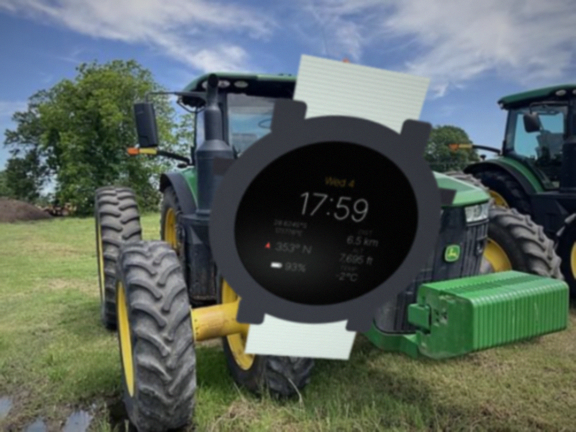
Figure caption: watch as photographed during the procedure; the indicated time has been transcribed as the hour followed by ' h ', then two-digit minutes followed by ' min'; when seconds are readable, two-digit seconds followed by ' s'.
17 h 59 min
